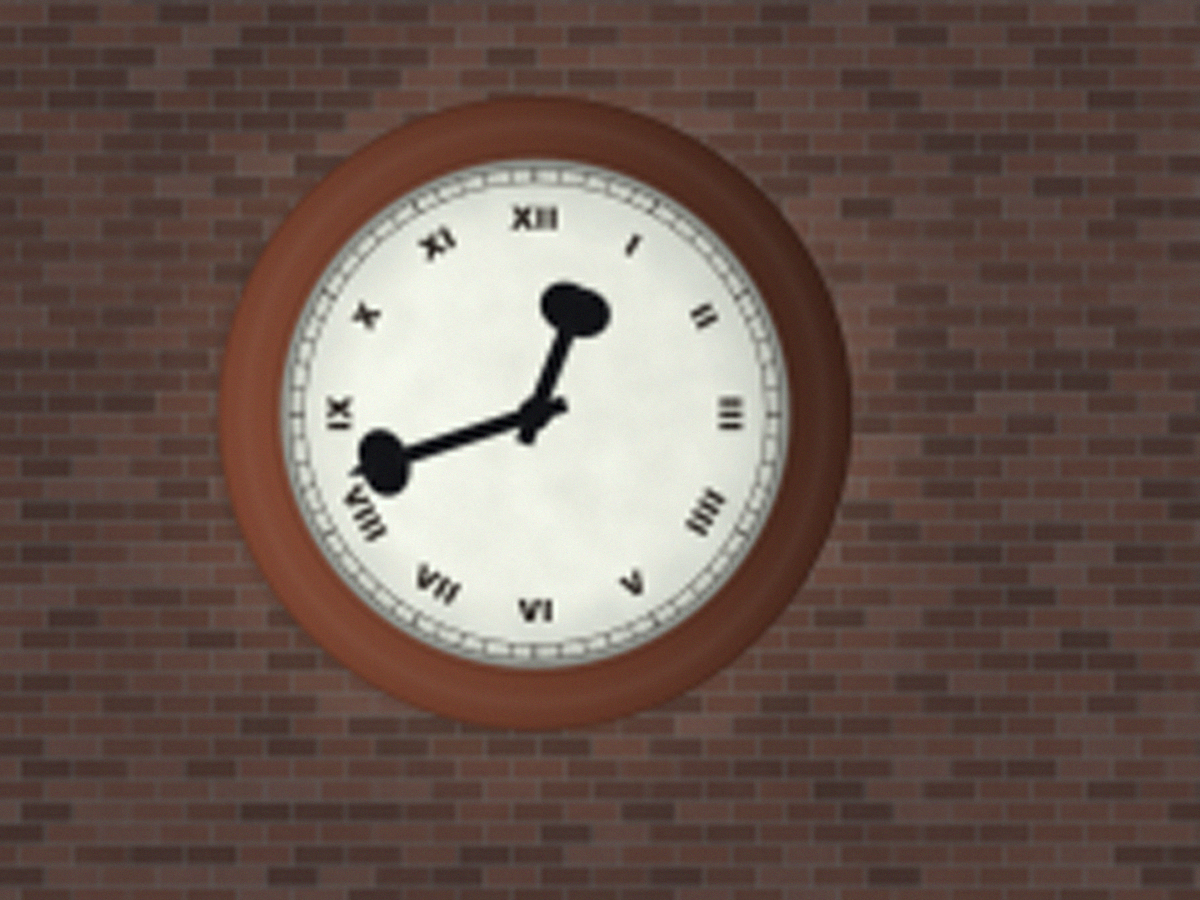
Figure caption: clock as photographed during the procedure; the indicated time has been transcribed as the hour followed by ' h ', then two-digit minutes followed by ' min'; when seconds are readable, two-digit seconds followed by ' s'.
12 h 42 min
